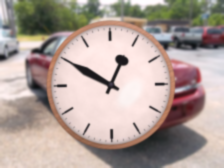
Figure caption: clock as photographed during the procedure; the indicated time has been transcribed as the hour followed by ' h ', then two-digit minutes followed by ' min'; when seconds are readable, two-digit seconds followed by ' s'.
12 h 50 min
